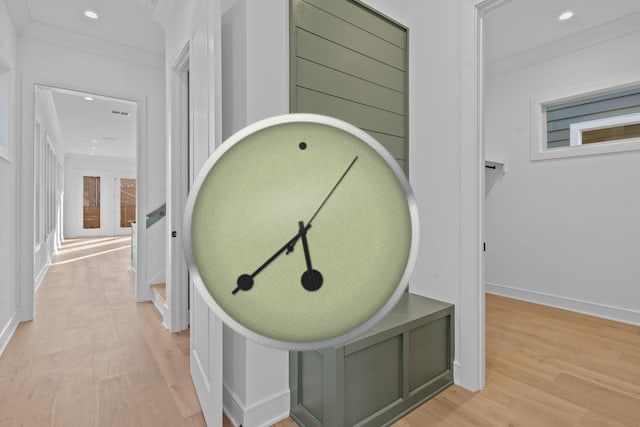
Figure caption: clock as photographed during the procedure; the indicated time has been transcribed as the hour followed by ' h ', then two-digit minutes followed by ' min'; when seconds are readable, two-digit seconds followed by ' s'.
5 h 38 min 06 s
